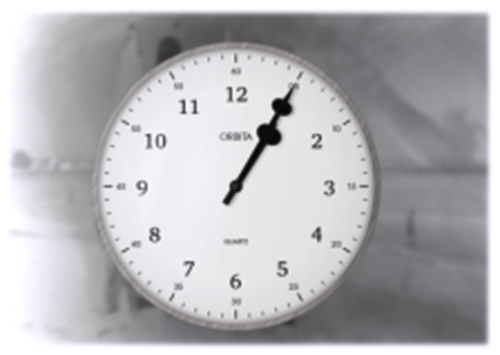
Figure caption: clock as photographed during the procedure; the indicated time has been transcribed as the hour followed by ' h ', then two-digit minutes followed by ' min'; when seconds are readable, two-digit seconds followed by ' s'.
1 h 05 min
